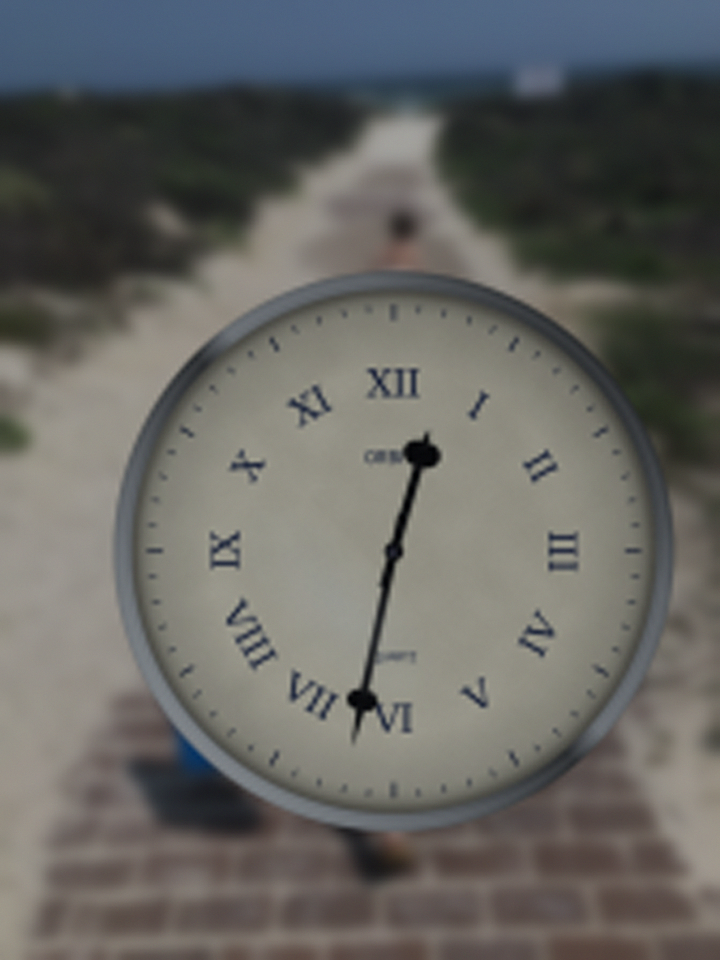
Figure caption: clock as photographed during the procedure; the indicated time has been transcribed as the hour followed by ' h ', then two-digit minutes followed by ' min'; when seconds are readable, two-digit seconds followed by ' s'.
12 h 32 min
